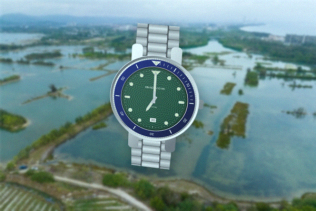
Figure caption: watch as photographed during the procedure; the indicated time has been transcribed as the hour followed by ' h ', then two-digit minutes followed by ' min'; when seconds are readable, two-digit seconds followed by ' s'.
7 h 00 min
